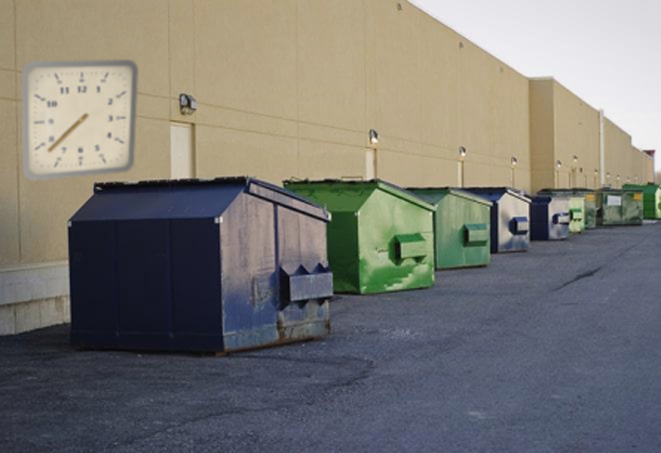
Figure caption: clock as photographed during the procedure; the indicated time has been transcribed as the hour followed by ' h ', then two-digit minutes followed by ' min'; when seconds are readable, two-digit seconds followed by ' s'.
7 h 38 min
